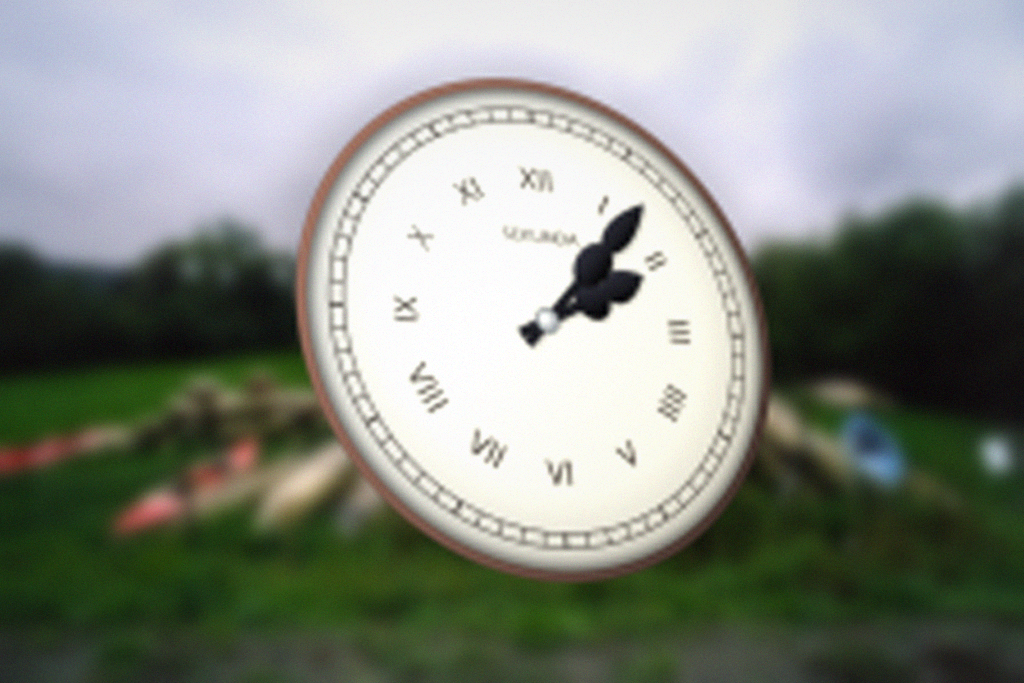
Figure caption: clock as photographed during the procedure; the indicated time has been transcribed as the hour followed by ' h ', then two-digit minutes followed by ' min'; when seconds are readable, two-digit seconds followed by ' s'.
2 h 07 min
